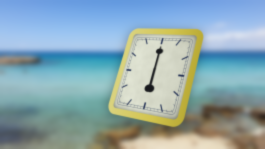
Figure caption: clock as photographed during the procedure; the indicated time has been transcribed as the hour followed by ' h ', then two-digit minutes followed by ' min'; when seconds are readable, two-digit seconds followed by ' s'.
6 h 00 min
